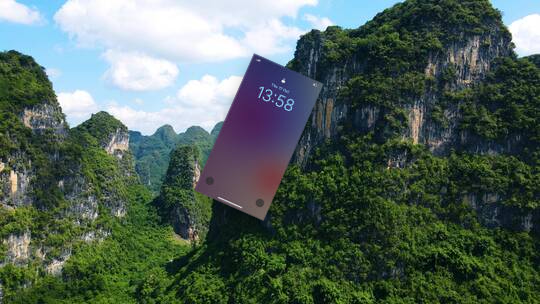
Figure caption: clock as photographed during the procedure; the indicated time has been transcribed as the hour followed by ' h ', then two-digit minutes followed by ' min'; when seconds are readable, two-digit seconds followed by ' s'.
13 h 58 min
